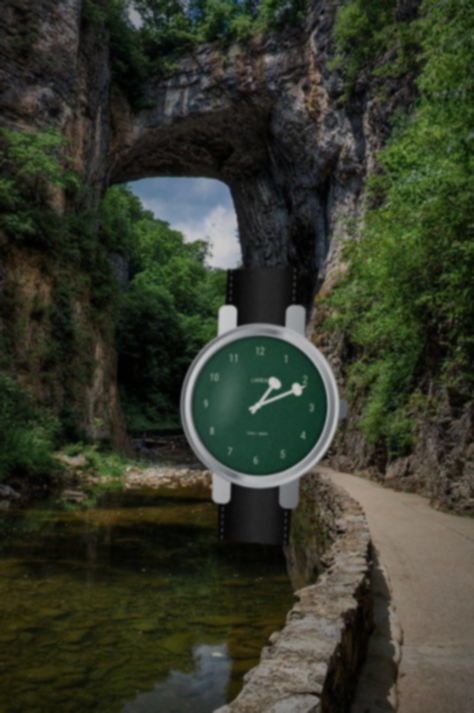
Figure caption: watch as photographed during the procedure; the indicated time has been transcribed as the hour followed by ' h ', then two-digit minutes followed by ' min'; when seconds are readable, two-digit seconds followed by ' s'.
1 h 11 min
